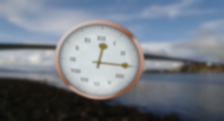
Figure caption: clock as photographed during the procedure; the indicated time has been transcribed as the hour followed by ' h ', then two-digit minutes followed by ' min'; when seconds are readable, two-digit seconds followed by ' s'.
12 h 15 min
